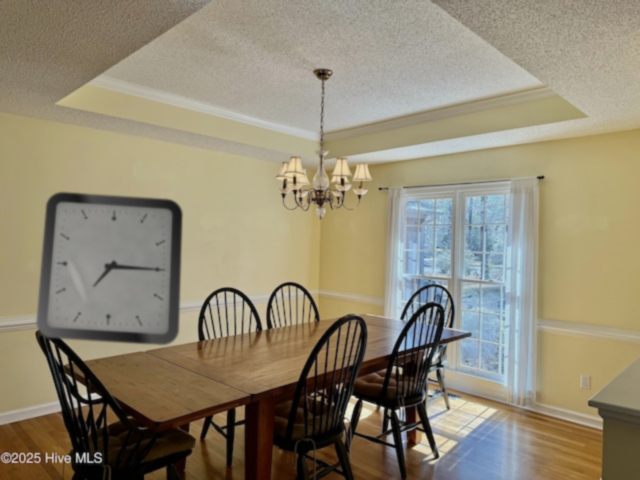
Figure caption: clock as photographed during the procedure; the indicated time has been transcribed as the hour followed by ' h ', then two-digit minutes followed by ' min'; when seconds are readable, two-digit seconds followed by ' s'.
7 h 15 min
